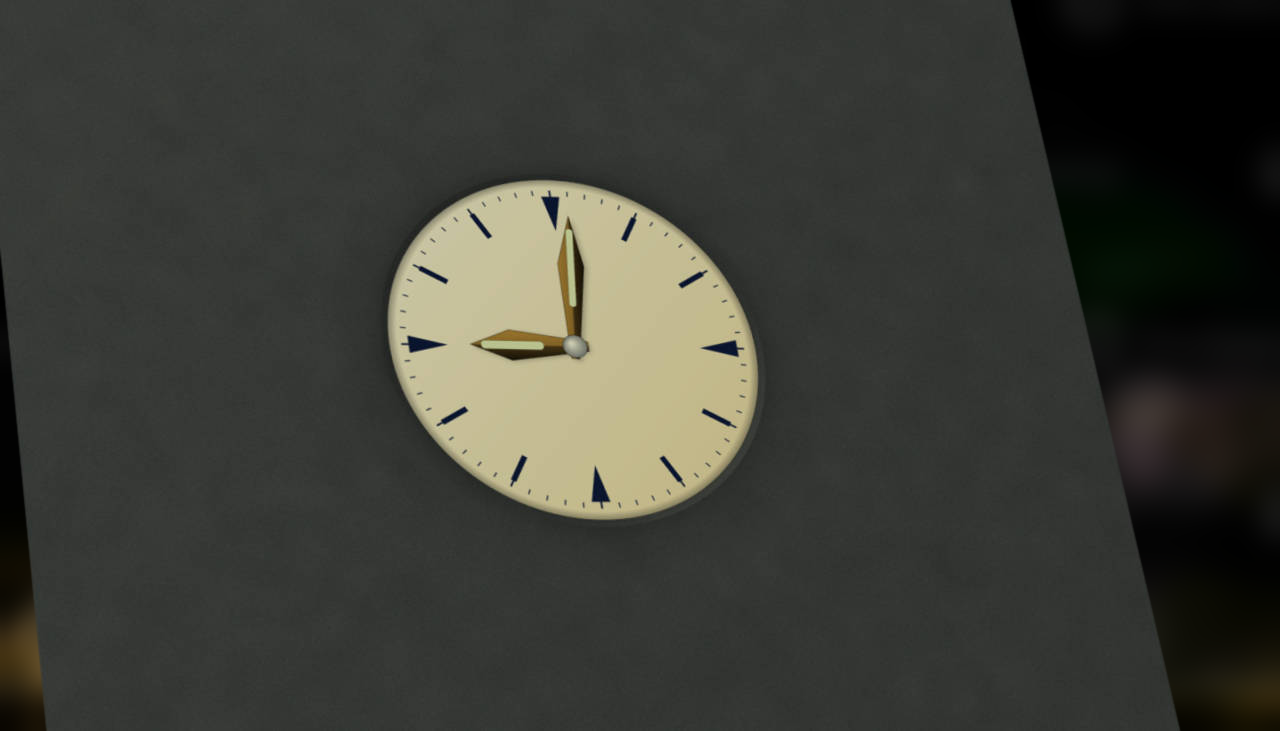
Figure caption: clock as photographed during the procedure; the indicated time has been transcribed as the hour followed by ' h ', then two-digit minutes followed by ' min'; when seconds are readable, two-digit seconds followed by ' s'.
9 h 01 min
